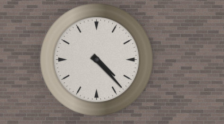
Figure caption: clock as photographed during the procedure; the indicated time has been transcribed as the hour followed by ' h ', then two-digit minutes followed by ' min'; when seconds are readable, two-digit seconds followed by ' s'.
4 h 23 min
